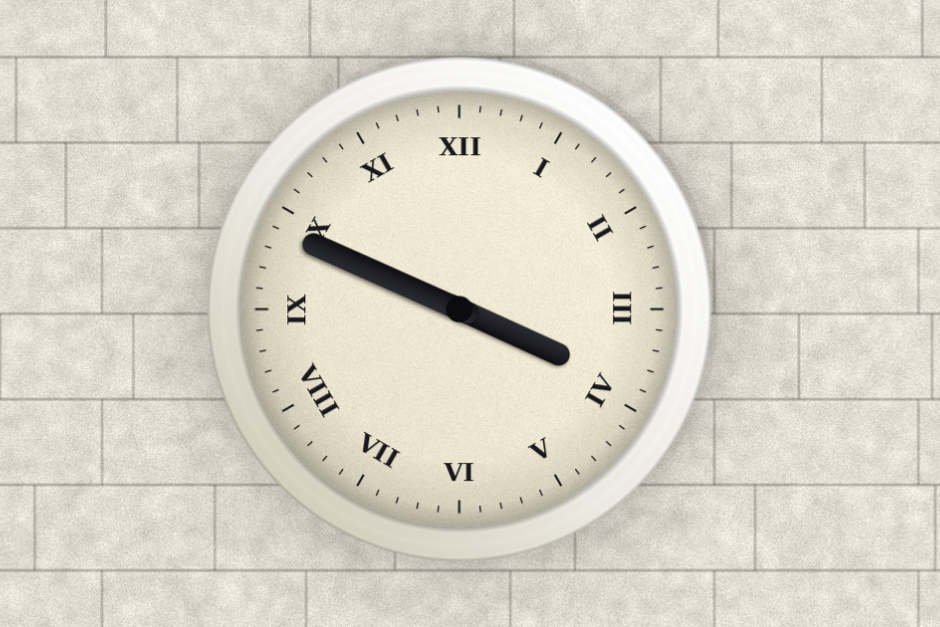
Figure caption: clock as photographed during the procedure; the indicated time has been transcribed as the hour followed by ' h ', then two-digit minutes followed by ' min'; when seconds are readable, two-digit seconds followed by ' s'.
3 h 49 min
